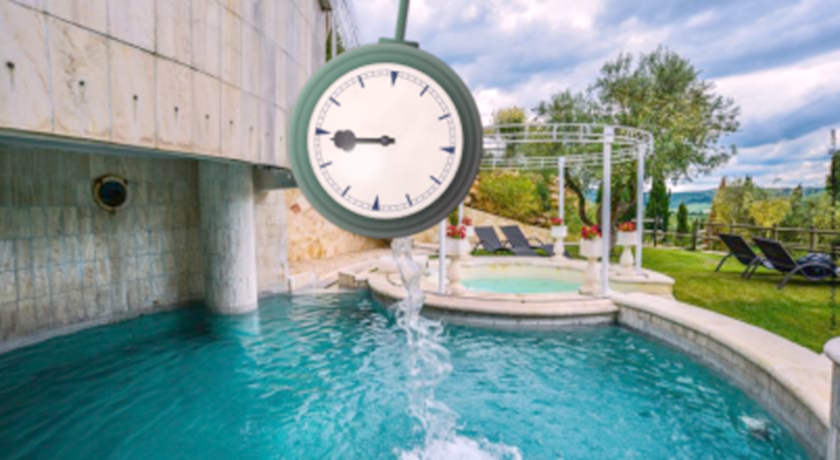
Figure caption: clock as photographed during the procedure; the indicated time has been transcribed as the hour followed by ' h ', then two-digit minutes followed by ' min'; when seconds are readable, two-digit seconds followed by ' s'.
8 h 44 min
